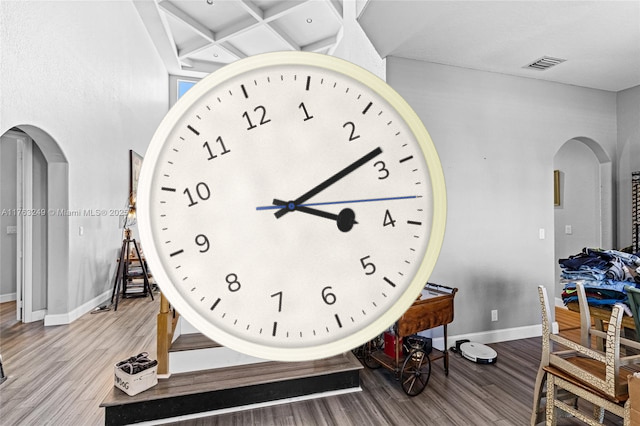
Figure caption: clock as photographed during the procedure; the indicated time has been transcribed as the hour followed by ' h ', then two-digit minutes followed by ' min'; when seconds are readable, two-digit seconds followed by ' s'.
4 h 13 min 18 s
